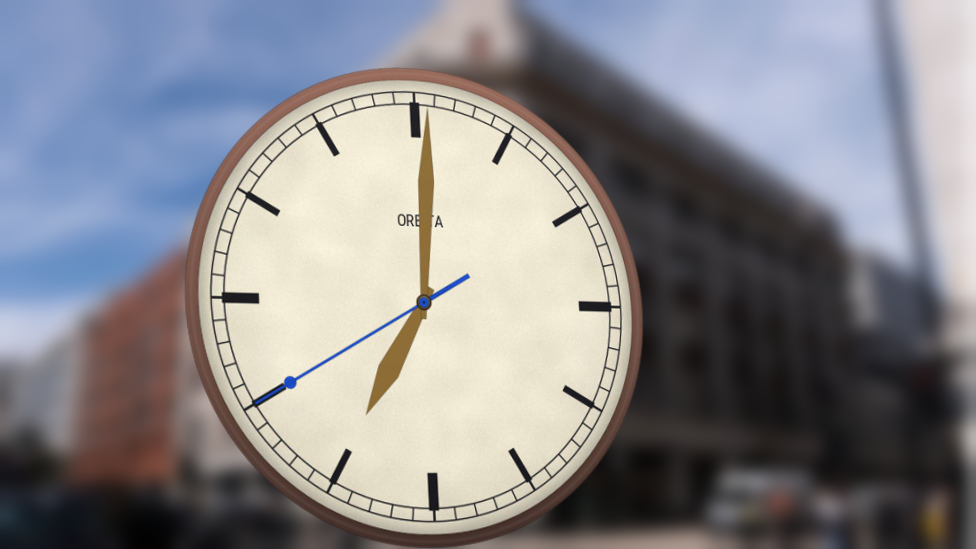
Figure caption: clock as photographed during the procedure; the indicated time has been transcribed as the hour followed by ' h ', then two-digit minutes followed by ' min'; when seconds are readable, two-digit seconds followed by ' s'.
7 h 00 min 40 s
